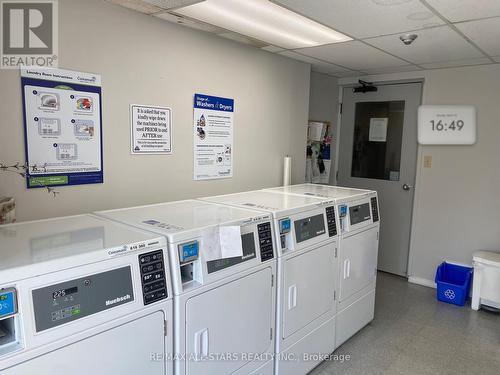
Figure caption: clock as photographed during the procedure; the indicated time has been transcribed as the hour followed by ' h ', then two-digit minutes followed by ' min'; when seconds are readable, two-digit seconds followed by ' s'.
16 h 49 min
